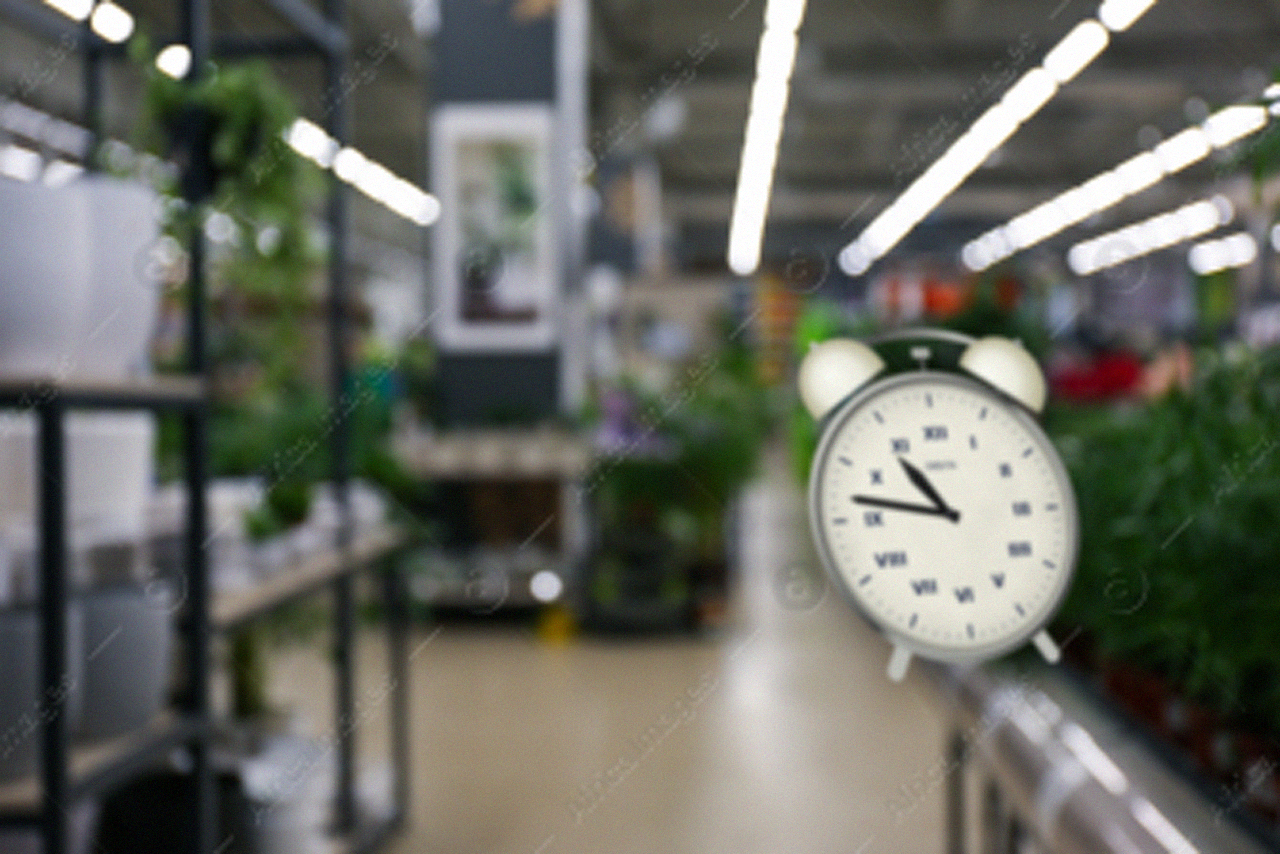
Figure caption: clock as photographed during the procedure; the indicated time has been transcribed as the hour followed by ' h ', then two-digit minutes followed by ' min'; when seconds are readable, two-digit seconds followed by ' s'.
10 h 47 min
